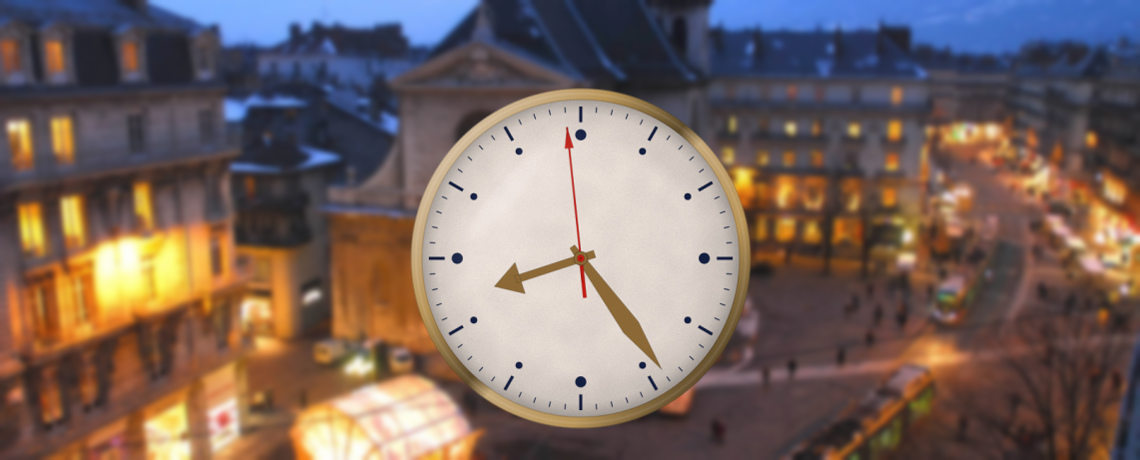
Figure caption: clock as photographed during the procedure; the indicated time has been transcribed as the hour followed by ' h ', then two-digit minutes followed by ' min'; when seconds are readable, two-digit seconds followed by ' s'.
8 h 23 min 59 s
